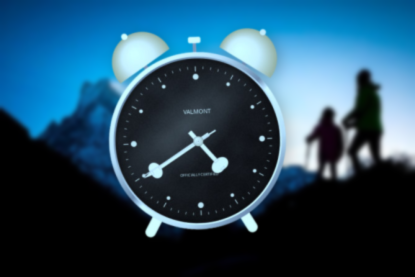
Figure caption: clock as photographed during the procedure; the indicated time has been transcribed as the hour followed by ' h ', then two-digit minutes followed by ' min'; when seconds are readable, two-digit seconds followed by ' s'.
4 h 39 min 40 s
